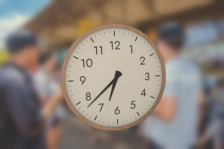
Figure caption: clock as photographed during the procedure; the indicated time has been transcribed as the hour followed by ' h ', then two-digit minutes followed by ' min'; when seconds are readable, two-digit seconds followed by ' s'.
6 h 38 min
